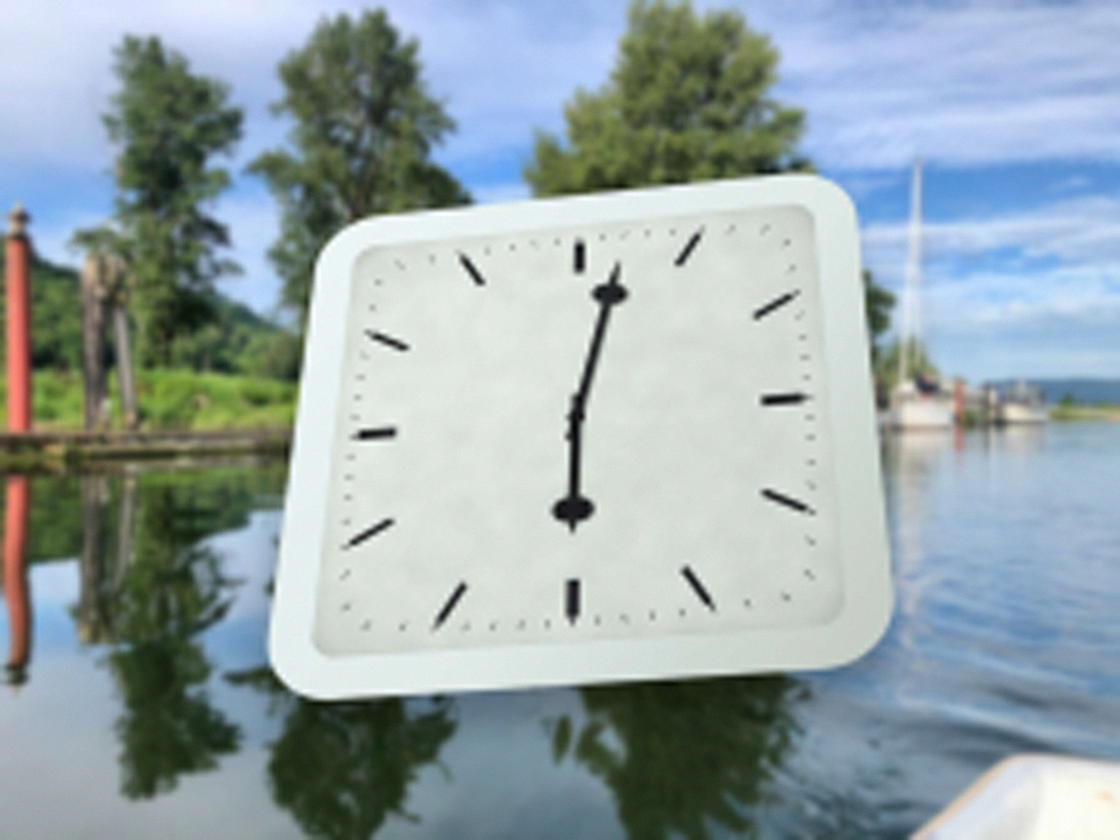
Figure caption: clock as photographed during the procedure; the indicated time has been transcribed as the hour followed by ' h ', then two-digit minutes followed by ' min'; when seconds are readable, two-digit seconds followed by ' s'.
6 h 02 min
